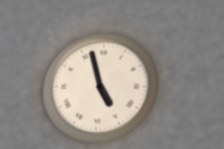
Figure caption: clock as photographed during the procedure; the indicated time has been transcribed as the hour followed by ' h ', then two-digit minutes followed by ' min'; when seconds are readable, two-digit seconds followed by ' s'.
4 h 57 min
